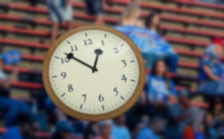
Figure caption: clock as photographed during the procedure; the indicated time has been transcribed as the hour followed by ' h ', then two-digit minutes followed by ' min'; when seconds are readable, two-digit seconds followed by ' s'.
12 h 52 min
